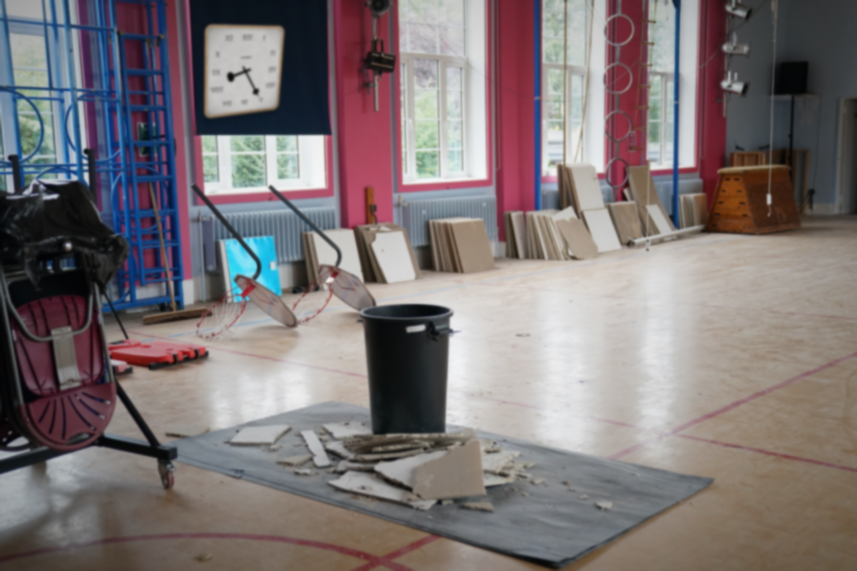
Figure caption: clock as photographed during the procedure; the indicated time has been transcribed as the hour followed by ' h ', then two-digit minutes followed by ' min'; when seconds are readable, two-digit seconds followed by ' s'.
8 h 25 min
